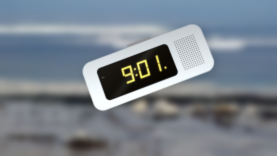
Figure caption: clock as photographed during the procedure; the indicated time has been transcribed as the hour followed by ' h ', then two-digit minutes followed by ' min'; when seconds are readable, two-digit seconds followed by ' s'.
9 h 01 min
